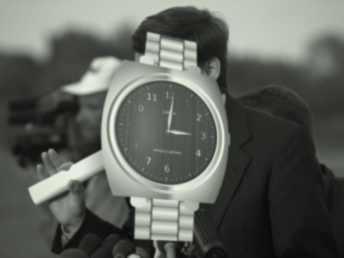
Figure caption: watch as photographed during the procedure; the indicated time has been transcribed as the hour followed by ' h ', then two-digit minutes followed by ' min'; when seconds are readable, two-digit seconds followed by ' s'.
3 h 01 min
